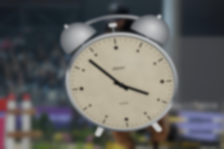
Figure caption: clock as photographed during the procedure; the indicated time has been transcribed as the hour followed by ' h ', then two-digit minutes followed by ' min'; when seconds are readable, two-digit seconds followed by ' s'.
3 h 53 min
